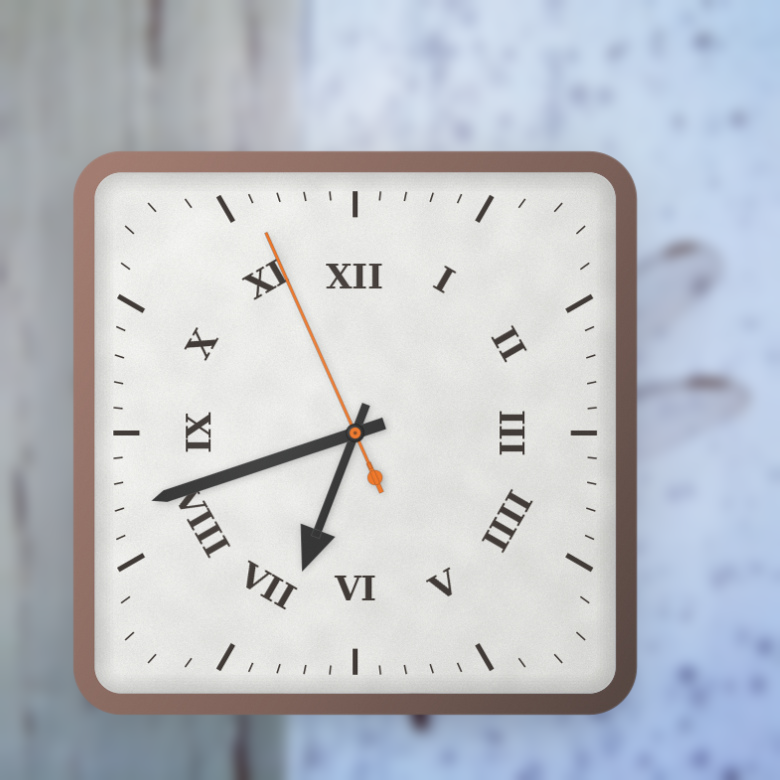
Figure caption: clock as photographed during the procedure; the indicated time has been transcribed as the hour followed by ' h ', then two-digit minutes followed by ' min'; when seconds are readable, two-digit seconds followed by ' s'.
6 h 41 min 56 s
